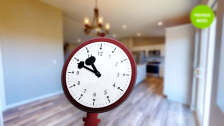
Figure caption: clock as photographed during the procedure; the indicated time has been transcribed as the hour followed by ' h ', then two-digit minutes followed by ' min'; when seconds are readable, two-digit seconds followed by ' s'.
10 h 49 min
